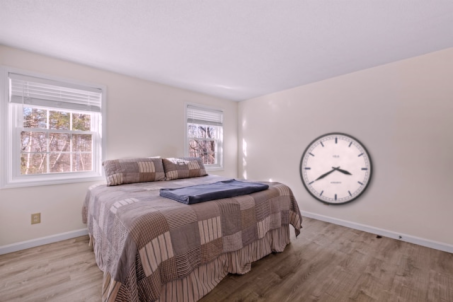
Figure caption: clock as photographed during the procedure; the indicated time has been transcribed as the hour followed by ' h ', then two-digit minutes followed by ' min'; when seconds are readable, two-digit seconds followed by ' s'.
3 h 40 min
